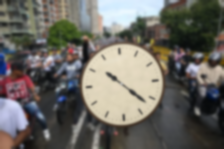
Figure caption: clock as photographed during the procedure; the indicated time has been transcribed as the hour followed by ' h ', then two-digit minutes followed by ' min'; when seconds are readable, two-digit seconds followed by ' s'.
10 h 22 min
